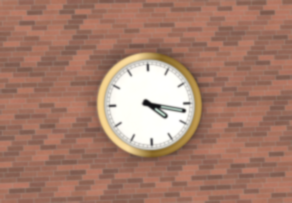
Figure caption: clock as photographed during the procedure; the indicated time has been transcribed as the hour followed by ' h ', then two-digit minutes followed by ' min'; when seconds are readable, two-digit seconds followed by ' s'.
4 h 17 min
